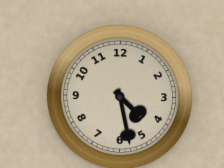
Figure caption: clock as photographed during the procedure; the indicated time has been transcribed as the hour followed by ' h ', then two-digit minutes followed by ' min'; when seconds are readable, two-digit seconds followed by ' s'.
4 h 28 min
